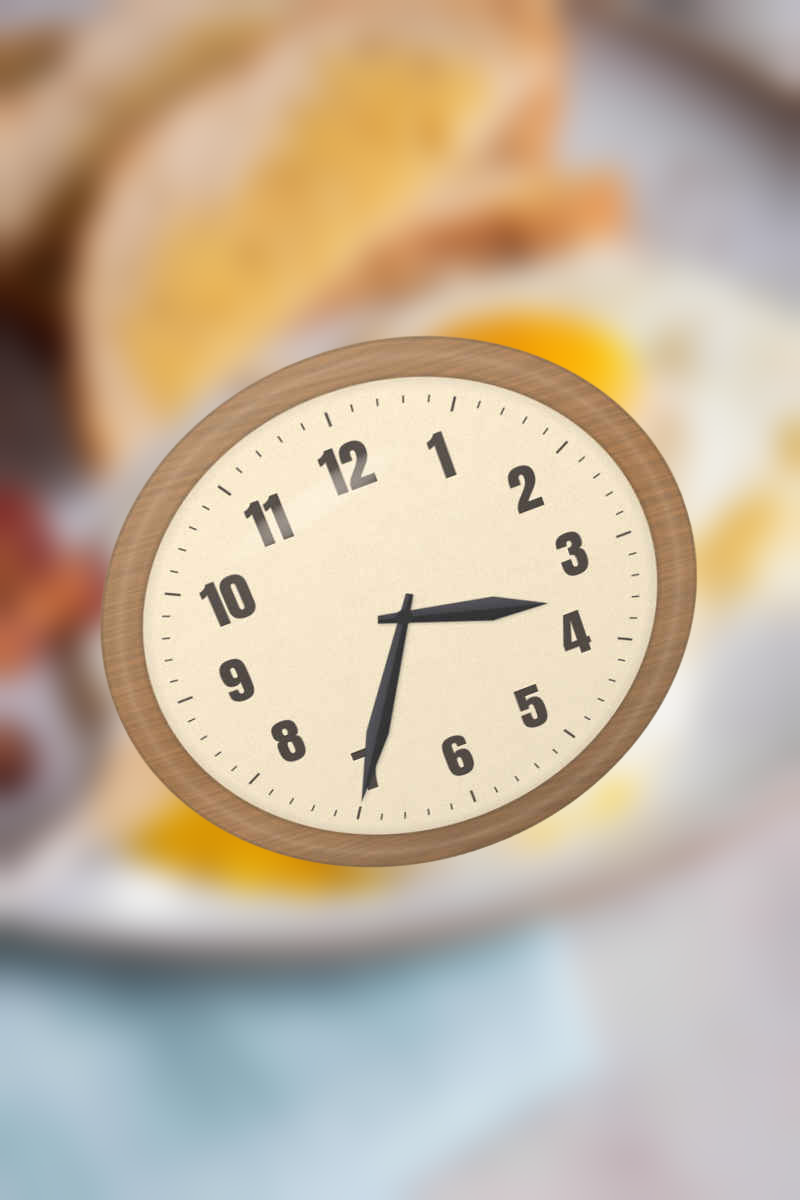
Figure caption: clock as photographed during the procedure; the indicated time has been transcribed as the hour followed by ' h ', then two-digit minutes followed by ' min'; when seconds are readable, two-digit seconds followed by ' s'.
3 h 35 min
